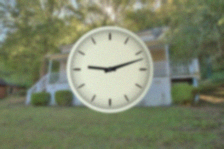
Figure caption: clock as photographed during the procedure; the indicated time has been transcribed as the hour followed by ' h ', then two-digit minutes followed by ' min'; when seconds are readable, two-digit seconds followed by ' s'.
9 h 12 min
